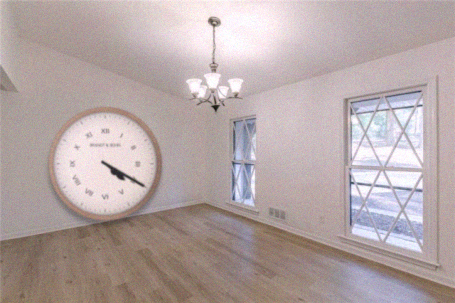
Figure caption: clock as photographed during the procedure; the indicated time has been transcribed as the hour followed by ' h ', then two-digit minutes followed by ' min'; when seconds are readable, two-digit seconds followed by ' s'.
4 h 20 min
